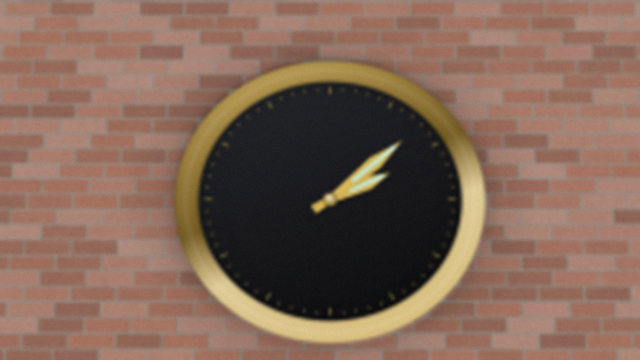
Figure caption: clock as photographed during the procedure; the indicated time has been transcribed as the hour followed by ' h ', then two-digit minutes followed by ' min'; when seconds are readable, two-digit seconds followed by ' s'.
2 h 08 min
